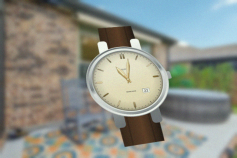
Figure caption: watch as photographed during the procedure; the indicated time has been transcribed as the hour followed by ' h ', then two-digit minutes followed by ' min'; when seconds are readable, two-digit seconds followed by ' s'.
11 h 02 min
